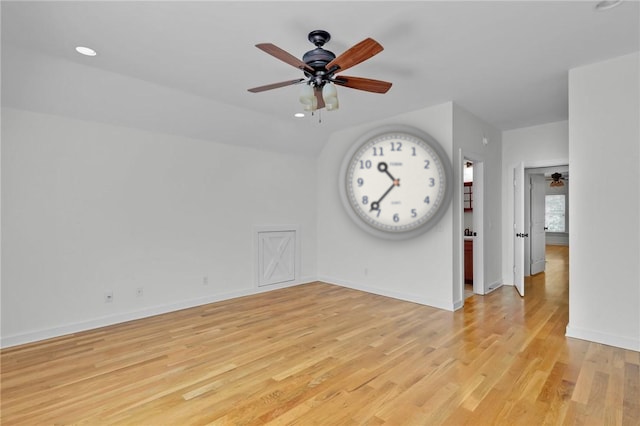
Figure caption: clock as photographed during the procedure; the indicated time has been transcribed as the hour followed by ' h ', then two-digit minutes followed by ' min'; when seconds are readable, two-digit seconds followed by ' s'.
10 h 37 min
